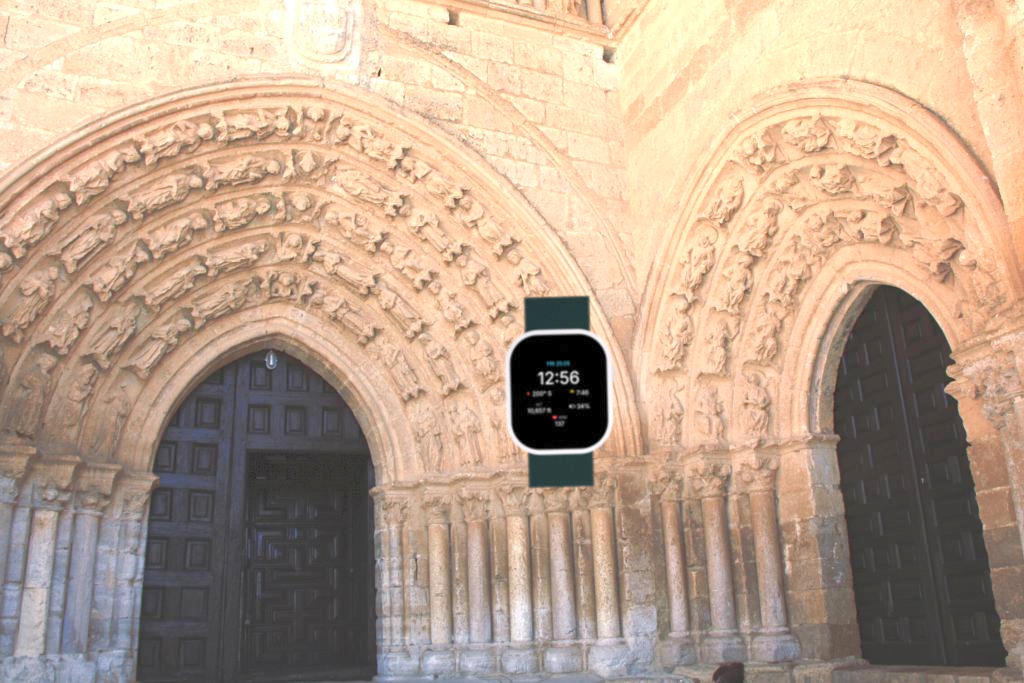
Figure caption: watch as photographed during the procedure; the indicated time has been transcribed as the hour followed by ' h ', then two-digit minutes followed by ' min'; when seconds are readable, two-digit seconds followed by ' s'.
12 h 56 min
